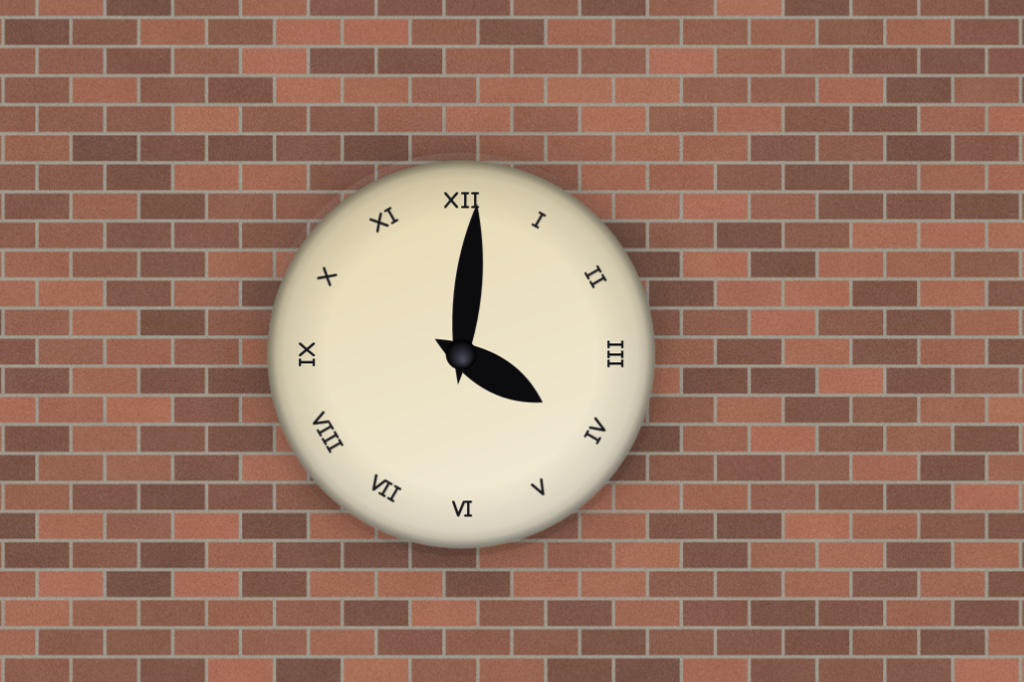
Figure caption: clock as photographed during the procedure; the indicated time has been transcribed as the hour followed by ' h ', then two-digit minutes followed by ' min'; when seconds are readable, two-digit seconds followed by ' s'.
4 h 01 min
